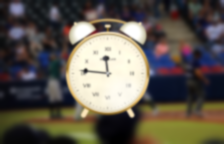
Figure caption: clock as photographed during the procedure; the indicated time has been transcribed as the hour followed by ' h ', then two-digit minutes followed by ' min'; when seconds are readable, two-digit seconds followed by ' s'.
11 h 46 min
